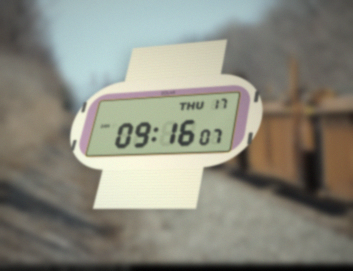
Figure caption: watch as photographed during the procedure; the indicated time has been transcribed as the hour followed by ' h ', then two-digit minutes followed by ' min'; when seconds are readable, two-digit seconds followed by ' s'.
9 h 16 min 07 s
